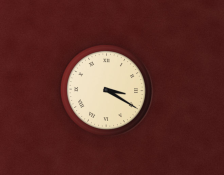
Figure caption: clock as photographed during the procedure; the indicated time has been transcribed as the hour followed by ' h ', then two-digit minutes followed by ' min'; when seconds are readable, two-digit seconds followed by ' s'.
3 h 20 min
